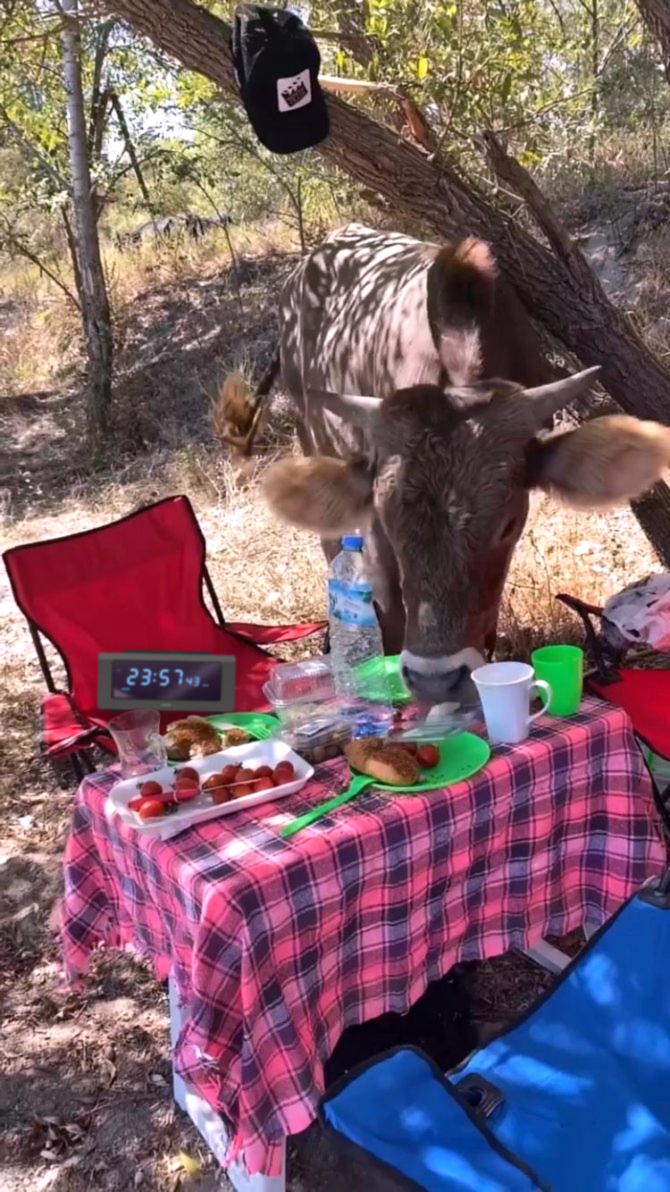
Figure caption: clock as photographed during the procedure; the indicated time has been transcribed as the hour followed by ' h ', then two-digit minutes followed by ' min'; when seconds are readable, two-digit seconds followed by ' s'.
23 h 57 min
